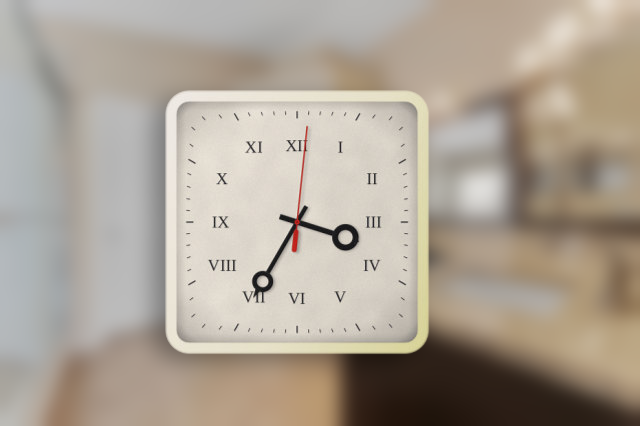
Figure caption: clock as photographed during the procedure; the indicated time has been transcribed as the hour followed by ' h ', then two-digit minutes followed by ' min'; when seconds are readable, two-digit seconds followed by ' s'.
3 h 35 min 01 s
